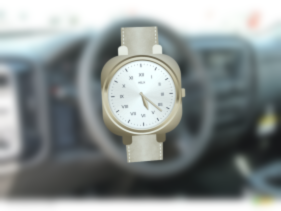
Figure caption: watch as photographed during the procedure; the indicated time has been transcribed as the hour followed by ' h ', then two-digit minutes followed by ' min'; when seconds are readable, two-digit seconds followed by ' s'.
5 h 22 min
